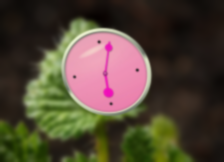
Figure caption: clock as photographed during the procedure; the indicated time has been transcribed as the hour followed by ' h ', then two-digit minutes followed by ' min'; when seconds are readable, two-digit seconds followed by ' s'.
6 h 03 min
